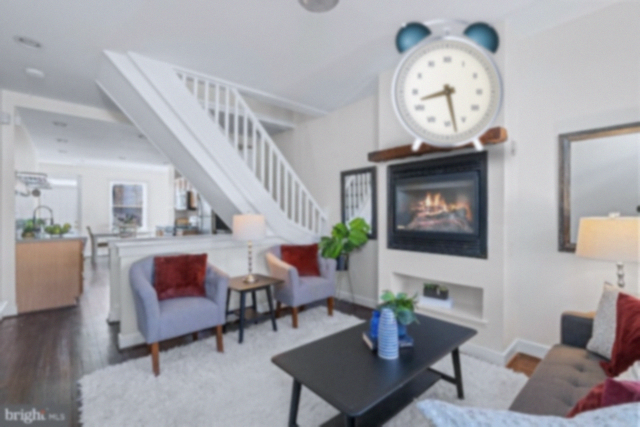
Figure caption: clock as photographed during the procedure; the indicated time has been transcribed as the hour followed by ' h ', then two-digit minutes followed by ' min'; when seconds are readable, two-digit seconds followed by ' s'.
8 h 28 min
